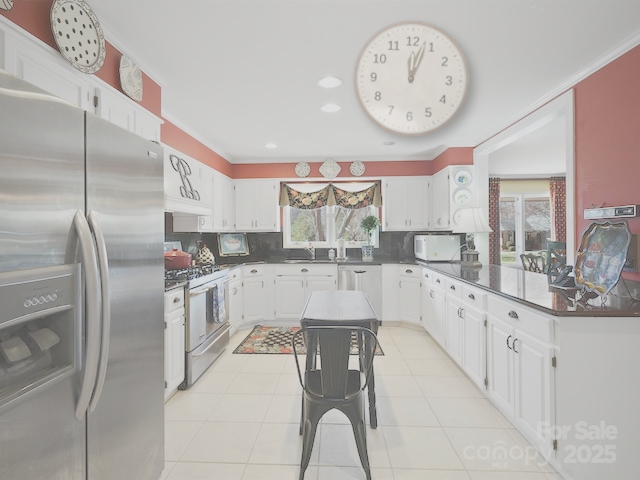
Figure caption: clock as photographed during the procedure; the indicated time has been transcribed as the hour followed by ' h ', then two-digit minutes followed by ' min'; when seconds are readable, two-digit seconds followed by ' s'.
12 h 03 min
